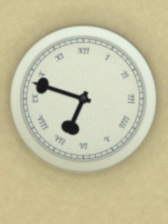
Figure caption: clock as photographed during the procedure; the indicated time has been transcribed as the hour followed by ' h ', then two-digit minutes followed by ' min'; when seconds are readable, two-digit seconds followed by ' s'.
6 h 48 min
